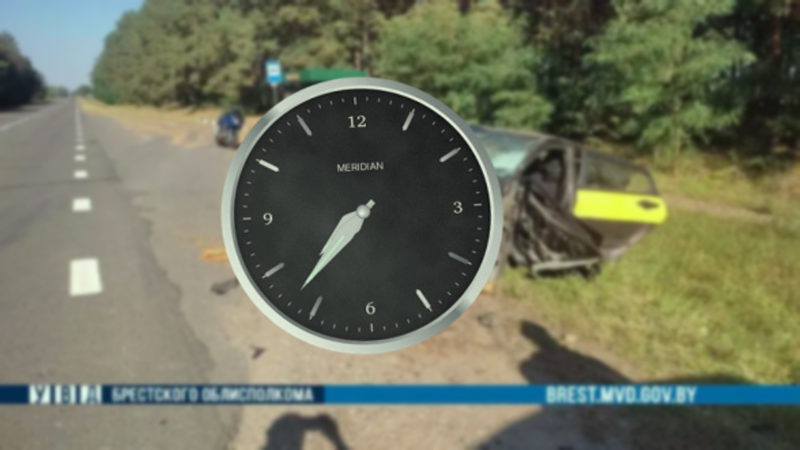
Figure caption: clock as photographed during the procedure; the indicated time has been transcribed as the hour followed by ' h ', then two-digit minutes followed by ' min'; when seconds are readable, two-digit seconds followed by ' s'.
7 h 37 min
